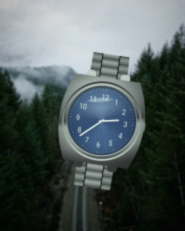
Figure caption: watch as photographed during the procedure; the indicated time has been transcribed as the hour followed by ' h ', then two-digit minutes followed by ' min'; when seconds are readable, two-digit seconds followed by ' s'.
2 h 38 min
